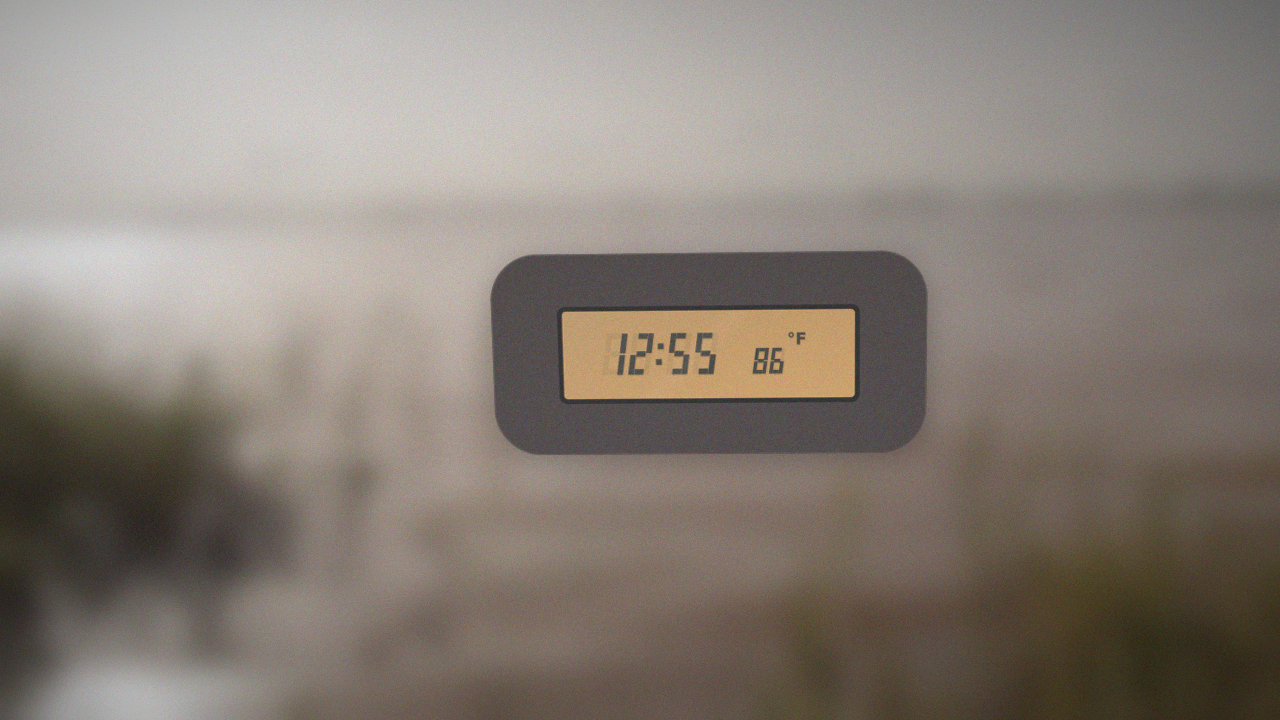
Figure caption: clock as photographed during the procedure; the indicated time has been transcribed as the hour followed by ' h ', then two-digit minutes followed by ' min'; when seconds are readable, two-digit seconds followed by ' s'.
12 h 55 min
